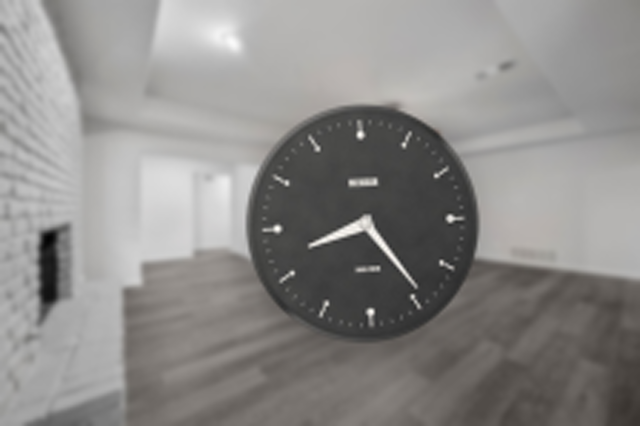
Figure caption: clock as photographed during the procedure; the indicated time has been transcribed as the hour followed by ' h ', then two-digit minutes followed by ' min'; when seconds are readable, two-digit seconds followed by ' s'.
8 h 24 min
